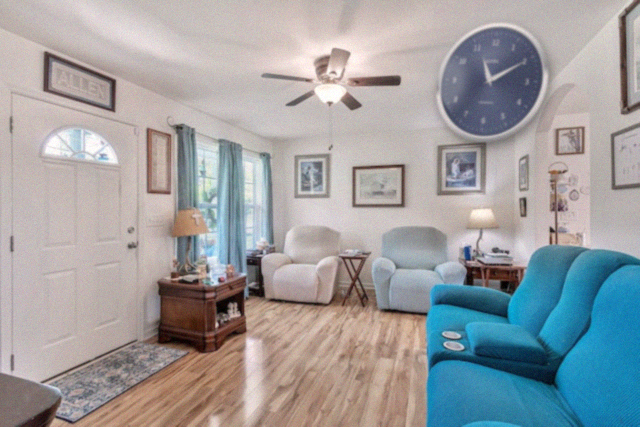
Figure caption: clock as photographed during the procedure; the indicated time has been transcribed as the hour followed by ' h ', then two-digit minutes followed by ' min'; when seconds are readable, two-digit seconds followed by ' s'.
11 h 10 min
